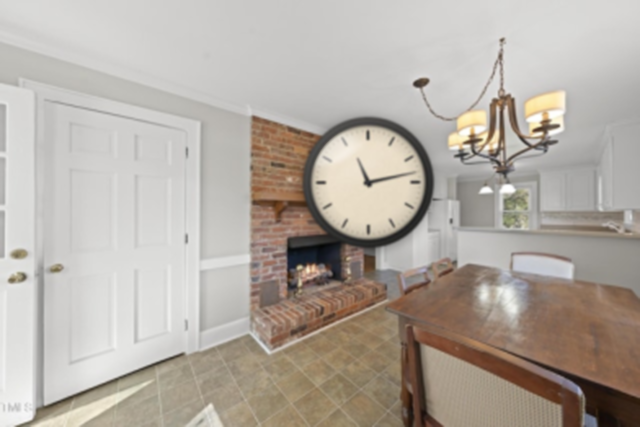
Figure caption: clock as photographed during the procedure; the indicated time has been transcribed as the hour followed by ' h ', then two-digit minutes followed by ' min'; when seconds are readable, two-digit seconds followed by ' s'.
11 h 13 min
